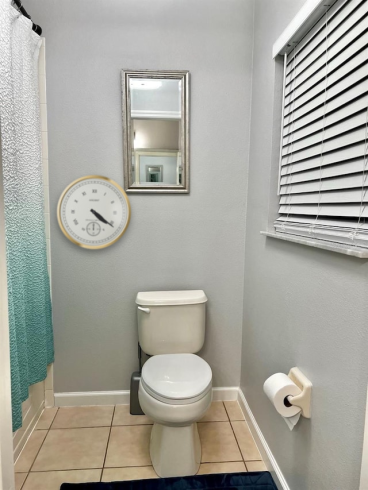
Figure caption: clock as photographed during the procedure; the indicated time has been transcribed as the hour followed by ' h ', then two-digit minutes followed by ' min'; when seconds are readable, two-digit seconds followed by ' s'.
4 h 21 min
